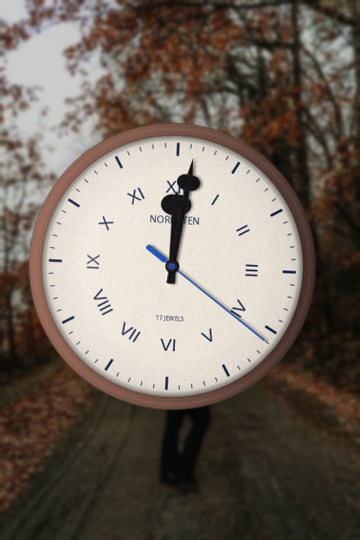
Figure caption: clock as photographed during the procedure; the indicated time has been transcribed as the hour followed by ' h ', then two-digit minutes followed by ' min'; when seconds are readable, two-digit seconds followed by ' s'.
12 h 01 min 21 s
